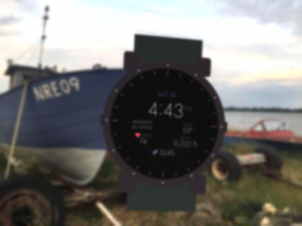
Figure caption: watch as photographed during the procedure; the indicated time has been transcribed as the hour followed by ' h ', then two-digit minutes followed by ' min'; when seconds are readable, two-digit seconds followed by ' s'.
4 h 43 min
